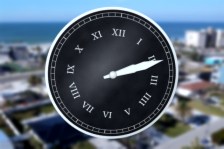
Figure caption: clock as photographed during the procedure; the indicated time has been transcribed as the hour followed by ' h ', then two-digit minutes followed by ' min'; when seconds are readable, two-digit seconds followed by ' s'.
2 h 11 min
